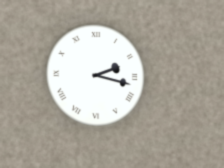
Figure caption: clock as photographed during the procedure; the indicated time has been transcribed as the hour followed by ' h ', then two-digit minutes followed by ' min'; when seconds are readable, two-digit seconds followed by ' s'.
2 h 17 min
